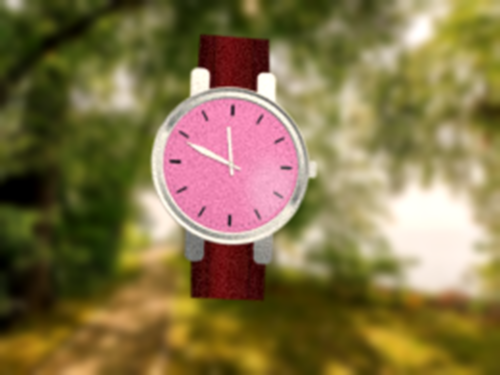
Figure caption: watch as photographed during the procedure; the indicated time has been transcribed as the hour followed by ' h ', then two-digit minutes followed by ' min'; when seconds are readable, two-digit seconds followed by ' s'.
11 h 49 min
